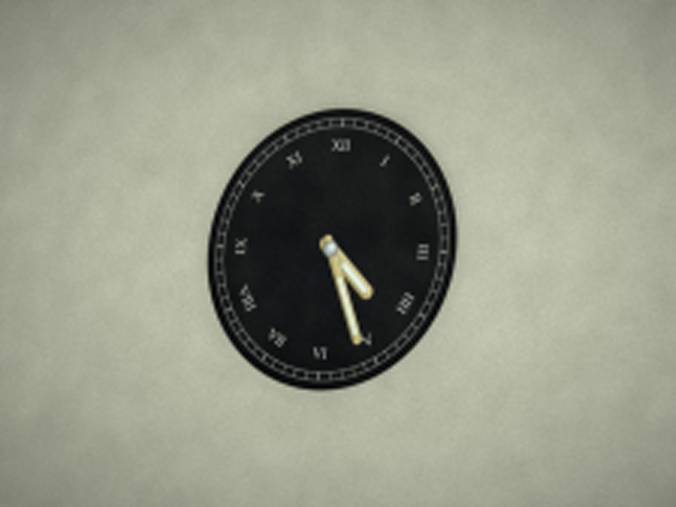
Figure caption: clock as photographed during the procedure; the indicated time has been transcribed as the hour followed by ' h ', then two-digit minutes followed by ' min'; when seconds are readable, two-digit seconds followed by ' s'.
4 h 26 min
